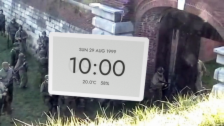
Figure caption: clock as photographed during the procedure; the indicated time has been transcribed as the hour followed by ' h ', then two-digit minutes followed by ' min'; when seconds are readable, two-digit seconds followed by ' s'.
10 h 00 min
